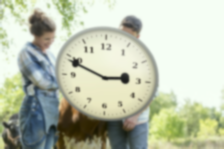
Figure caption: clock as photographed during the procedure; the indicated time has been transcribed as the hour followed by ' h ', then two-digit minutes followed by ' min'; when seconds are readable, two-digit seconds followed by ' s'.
2 h 49 min
